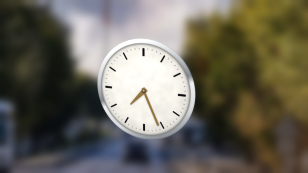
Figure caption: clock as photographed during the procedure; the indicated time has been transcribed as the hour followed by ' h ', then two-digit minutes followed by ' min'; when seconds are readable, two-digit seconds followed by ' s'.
7 h 26 min
